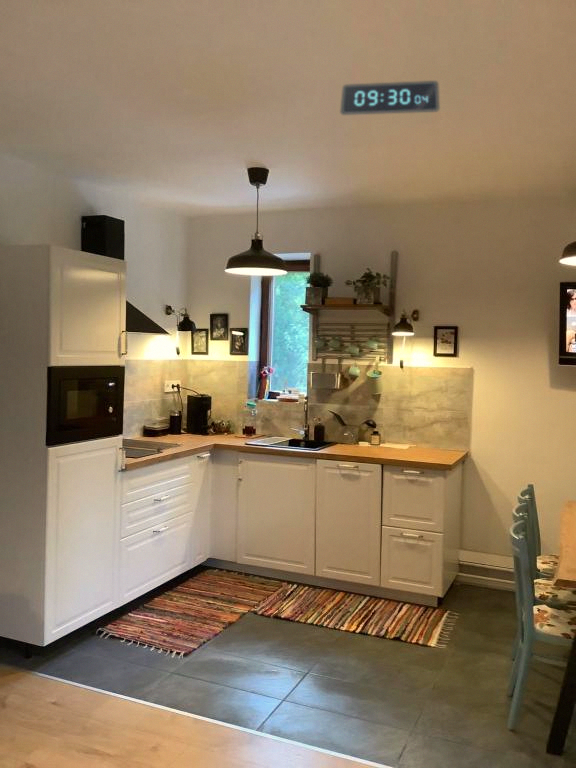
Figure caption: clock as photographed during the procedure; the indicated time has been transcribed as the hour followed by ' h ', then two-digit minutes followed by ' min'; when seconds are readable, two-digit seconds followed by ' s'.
9 h 30 min
